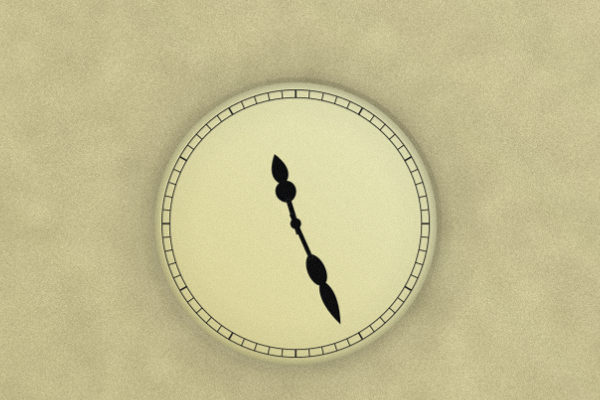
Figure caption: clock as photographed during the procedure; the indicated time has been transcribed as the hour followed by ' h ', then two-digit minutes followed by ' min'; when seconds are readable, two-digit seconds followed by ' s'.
11 h 26 min
